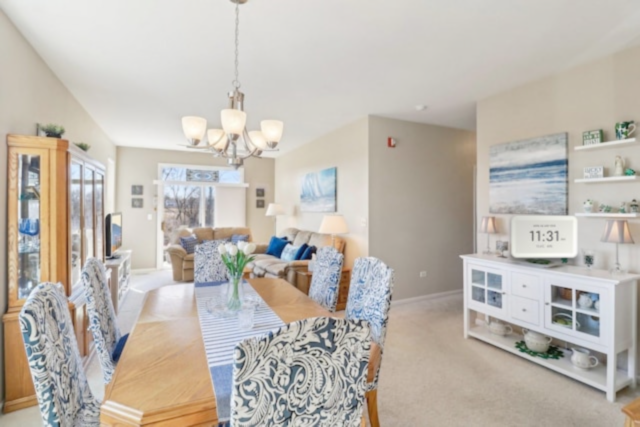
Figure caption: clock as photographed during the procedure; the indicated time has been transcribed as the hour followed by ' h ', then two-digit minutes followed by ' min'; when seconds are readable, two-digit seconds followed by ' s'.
11 h 31 min
